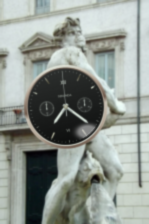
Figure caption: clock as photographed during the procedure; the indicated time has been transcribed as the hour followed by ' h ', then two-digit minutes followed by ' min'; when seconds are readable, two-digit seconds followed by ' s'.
7 h 22 min
